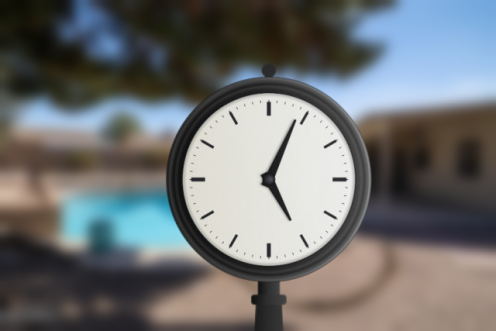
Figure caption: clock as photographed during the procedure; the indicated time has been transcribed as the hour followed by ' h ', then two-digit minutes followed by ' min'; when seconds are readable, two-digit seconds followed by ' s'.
5 h 04 min
